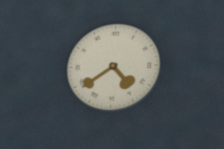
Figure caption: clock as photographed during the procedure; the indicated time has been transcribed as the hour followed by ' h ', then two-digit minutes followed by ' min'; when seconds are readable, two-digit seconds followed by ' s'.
4 h 39 min
